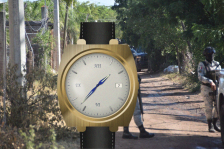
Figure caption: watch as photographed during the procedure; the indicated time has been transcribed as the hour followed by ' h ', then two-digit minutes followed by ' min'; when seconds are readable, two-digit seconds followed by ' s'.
1 h 37 min
